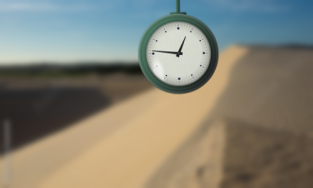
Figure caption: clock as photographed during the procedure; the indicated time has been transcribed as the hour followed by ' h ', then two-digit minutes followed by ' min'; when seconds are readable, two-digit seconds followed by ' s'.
12 h 46 min
